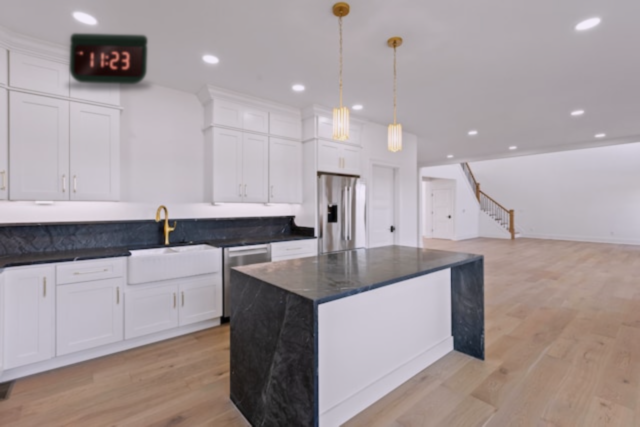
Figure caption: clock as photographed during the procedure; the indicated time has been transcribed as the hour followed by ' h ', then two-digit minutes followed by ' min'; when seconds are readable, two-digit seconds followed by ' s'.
11 h 23 min
